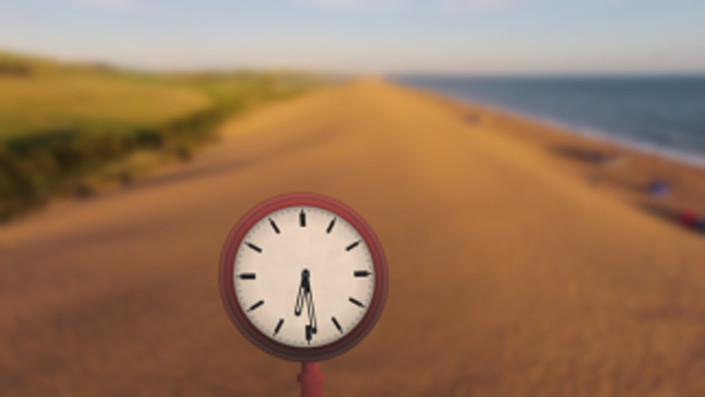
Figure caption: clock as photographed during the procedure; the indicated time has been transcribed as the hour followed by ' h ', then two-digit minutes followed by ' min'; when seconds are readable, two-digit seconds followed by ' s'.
6 h 29 min
